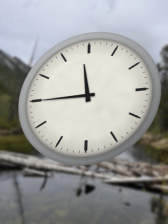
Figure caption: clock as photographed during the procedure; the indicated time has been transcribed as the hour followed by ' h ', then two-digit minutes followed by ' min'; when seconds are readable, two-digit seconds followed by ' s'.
11 h 45 min
